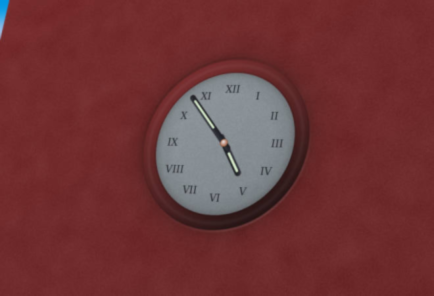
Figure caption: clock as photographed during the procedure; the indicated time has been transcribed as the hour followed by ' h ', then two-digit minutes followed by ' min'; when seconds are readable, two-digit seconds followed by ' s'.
4 h 53 min
